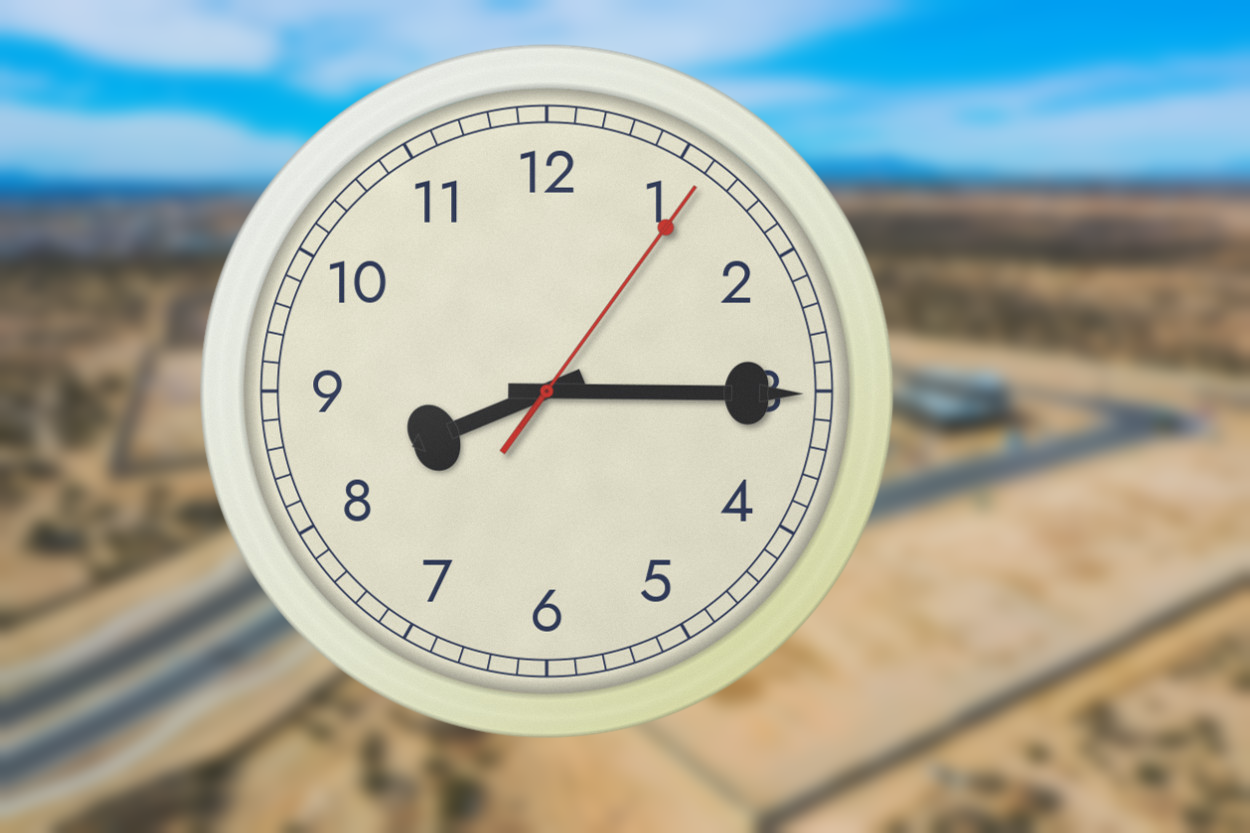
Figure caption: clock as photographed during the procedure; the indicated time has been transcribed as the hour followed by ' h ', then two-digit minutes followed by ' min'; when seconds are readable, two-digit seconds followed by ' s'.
8 h 15 min 06 s
